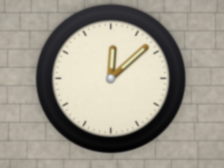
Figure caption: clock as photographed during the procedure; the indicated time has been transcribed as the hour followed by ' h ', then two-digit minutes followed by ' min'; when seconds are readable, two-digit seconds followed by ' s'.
12 h 08 min
